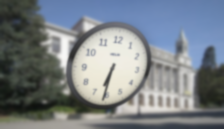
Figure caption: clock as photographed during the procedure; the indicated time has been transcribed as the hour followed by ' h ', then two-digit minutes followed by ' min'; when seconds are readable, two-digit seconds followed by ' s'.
6 h 31 min
